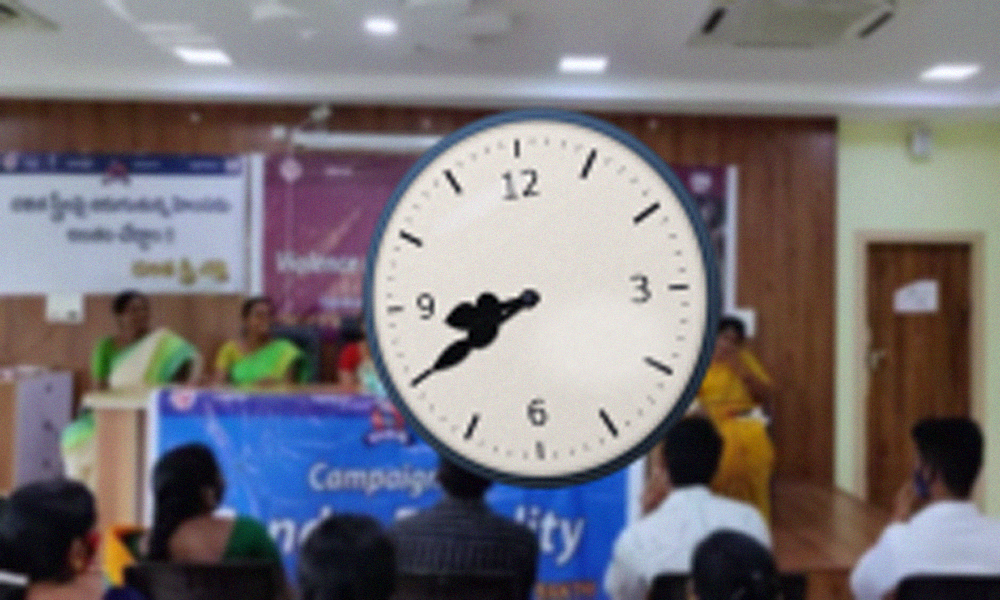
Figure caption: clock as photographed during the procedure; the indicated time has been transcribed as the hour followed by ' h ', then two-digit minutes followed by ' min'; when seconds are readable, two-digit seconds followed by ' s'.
8 h 40 min
